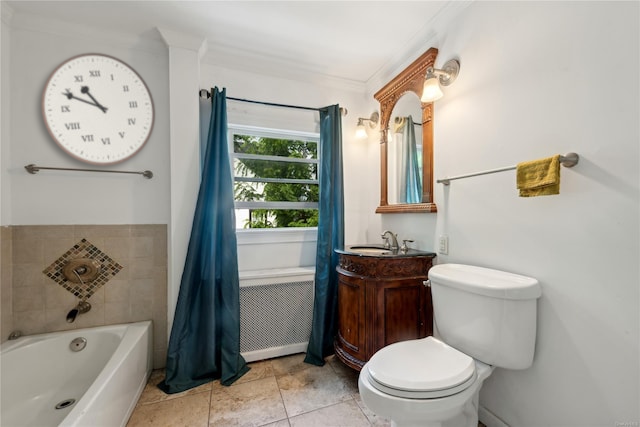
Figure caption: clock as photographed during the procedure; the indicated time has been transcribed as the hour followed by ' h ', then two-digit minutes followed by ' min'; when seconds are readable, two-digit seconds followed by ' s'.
10 h 49 min
